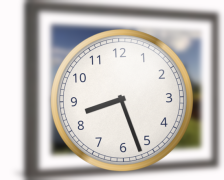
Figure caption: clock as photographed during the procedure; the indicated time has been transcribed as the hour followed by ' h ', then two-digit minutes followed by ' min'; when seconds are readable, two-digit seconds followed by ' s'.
8 h 27 min
